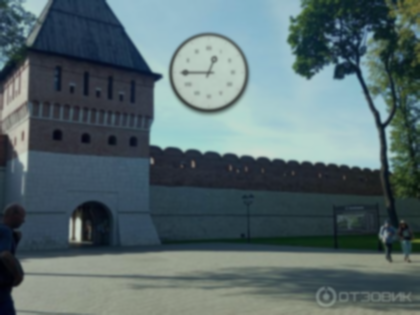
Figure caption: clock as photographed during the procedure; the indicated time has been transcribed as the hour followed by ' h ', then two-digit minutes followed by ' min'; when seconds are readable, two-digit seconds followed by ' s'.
12 h 45 min
